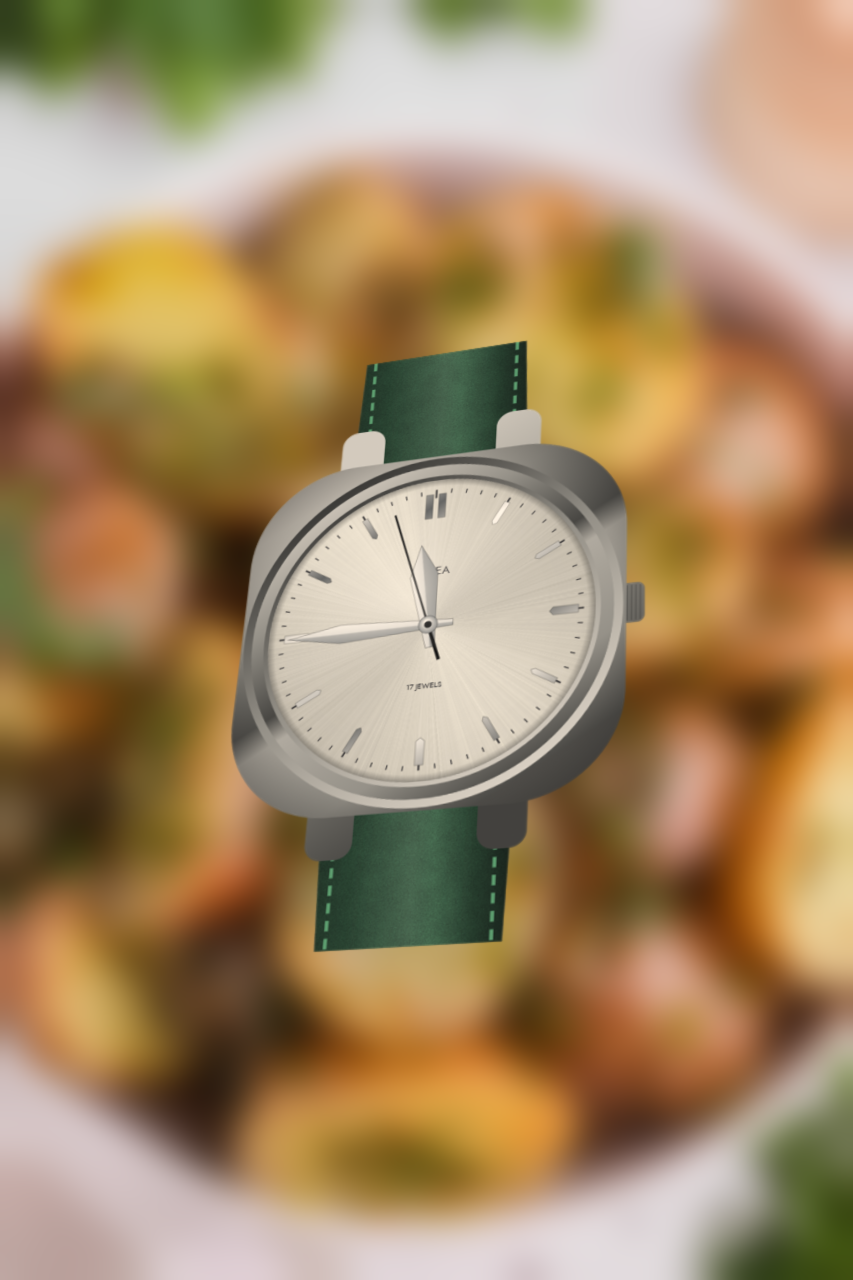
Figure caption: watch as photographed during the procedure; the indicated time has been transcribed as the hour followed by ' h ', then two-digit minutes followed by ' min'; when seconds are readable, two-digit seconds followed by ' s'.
11 h 44 min 57 s
